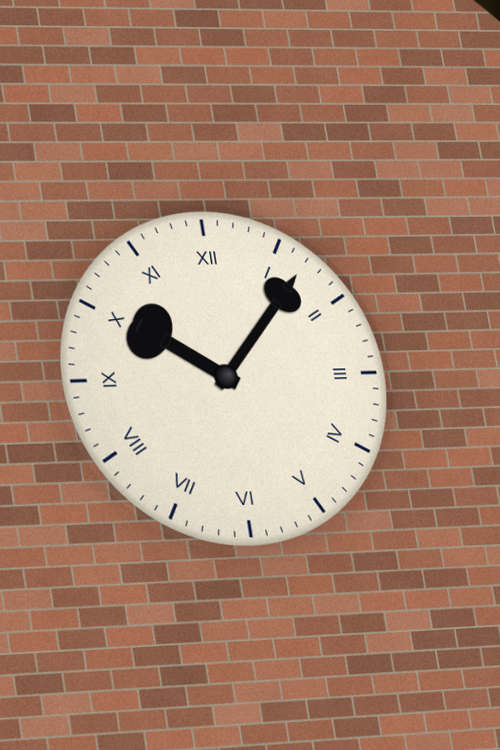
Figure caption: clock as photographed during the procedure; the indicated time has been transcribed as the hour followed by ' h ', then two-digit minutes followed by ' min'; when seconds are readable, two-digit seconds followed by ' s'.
10 h 07 min
